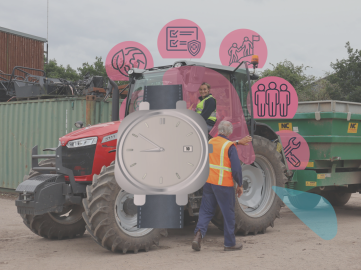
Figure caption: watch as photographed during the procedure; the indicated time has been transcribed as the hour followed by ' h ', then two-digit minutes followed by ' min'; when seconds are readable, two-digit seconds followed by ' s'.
8 h 51 min
